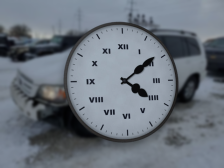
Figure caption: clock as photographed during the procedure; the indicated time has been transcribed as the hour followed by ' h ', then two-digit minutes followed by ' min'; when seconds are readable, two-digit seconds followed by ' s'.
4 h 09 min
